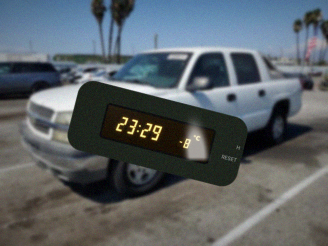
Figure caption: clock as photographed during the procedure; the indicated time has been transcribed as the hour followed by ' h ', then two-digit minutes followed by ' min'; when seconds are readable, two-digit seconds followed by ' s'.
23 h 29 min
